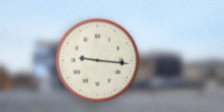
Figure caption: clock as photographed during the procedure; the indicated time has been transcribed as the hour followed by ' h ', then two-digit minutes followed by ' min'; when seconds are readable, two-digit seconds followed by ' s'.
9 h 16 min
